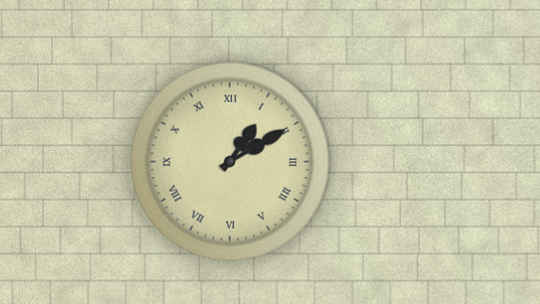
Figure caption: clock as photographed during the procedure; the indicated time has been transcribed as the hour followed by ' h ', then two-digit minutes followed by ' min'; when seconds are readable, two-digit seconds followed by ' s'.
1 h 10 min
